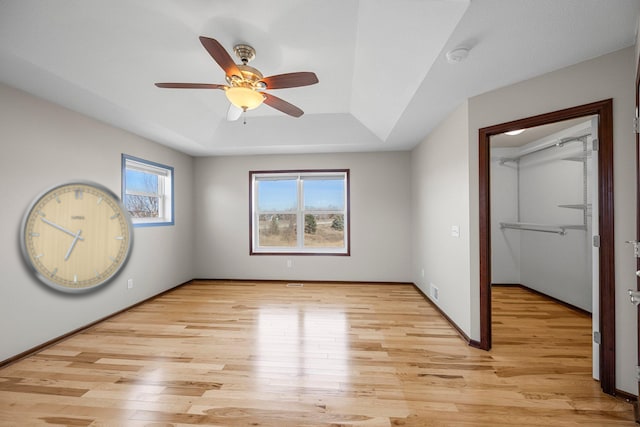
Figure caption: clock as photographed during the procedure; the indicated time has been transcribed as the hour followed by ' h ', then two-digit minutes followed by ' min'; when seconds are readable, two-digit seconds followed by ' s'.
6 h 49 min
